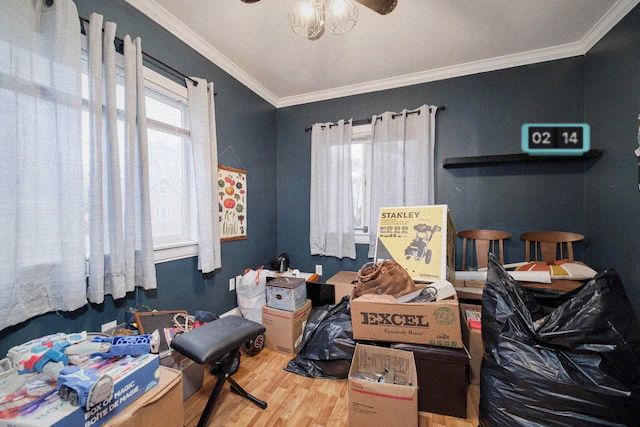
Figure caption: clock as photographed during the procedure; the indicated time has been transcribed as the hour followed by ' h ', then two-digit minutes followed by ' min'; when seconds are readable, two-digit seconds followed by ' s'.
2 h 14 min
